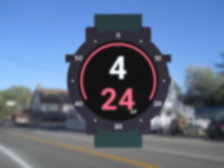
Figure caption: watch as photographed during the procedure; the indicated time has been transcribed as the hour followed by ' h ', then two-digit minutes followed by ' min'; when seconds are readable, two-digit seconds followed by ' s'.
4 h 24 min
